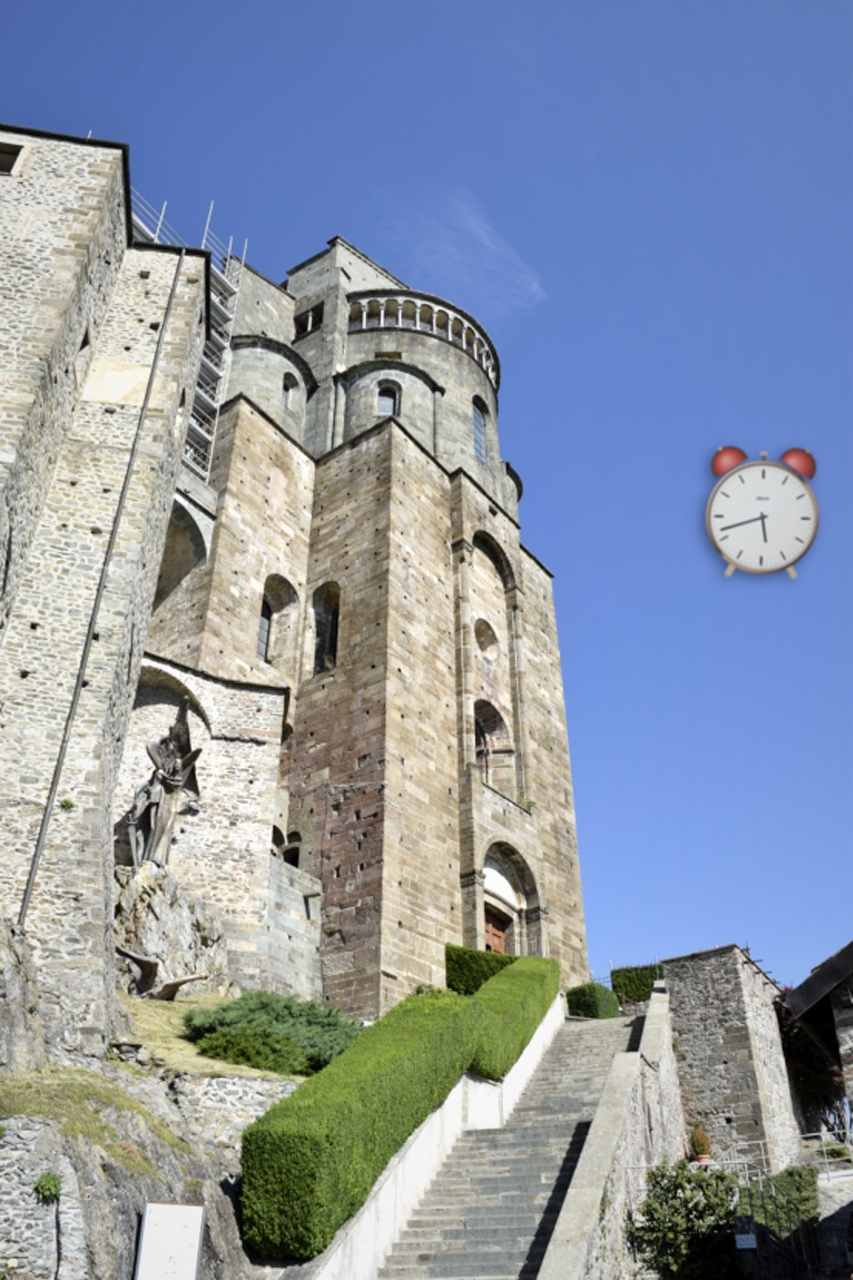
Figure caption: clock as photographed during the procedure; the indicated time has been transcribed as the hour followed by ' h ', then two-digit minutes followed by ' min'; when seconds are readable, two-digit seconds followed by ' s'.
5 h 42 min
